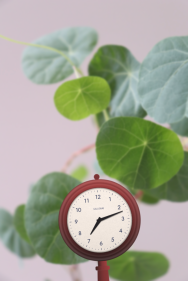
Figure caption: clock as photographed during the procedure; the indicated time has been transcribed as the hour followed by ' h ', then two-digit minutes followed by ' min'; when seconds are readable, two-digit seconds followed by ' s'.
7 h 12 min
